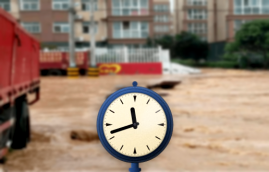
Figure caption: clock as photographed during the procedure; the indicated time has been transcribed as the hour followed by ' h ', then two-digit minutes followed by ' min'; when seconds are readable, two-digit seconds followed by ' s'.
11 h 42 min
